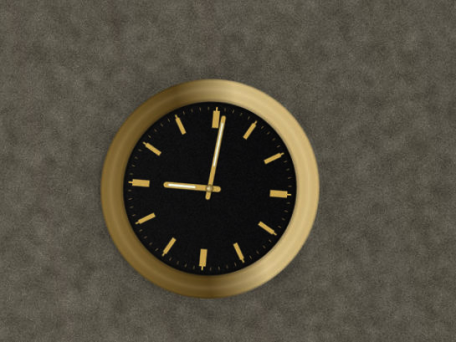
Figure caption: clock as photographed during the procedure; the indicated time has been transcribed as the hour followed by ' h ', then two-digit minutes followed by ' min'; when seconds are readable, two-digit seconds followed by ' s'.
9 h 01 min
